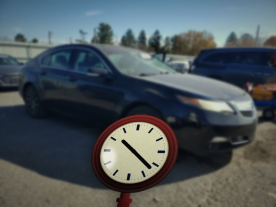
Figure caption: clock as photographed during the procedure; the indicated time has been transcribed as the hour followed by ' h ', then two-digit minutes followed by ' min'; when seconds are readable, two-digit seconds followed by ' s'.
10 h 22 min
